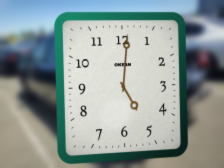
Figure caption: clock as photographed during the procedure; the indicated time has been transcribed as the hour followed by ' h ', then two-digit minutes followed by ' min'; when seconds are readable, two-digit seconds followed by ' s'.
5 h 01 min
